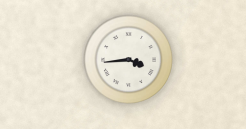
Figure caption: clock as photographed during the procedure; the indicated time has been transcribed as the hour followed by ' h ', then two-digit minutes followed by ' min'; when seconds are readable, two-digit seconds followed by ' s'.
3 h 44 min
